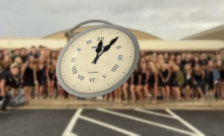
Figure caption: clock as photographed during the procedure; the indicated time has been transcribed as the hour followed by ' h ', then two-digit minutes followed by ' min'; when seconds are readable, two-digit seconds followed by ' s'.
12 h 06 min
